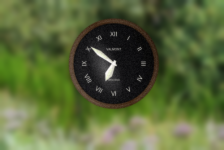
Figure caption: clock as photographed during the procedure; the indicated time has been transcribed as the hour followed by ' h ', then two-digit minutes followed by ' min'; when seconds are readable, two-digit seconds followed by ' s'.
6 h 51 min
